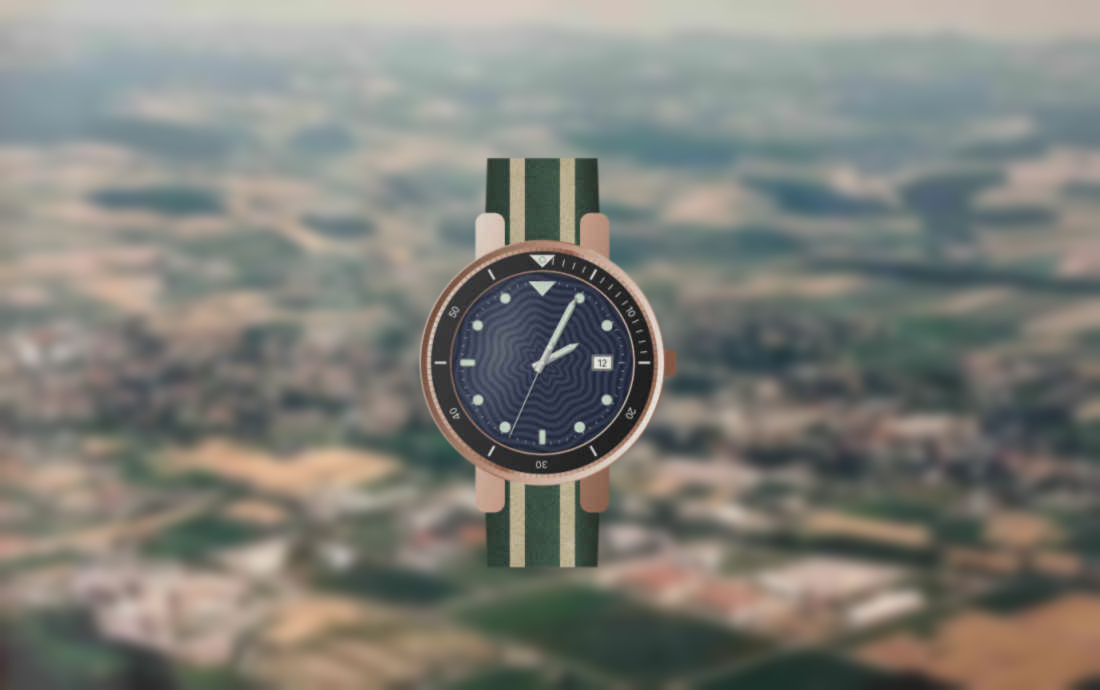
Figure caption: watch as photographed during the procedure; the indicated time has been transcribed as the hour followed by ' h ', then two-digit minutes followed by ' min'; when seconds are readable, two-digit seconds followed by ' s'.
2 h 04 min 34 s
